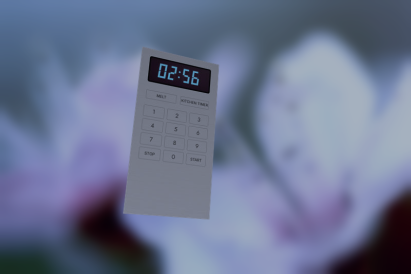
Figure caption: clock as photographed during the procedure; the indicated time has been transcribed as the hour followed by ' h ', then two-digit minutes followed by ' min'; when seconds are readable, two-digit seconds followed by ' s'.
2 h 56 min
